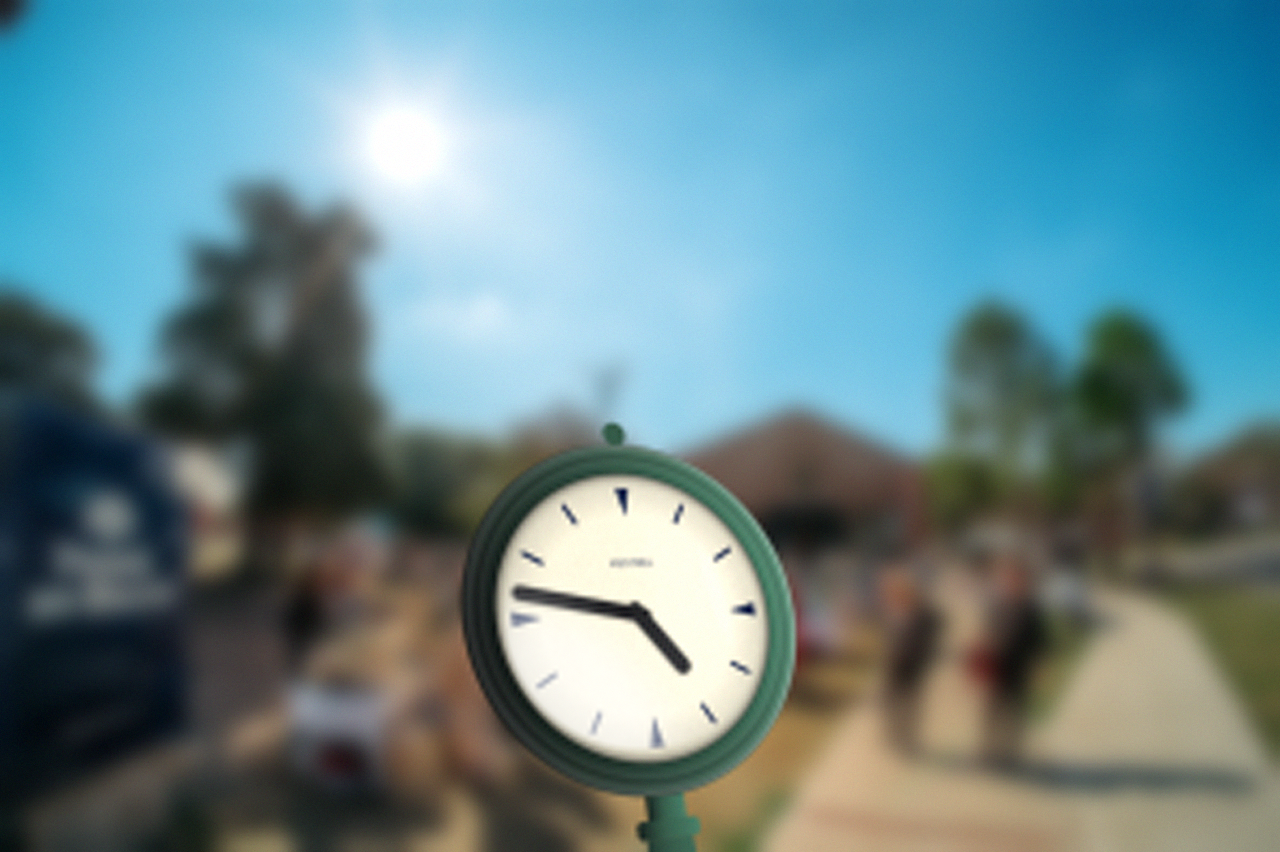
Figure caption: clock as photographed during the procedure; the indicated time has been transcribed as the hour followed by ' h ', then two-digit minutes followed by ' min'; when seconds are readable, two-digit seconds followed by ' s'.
4 h 47 min
